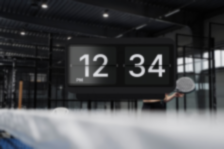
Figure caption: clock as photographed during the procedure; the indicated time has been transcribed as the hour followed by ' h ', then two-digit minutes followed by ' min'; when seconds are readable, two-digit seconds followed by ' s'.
12 h 34 min
